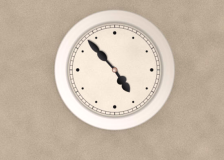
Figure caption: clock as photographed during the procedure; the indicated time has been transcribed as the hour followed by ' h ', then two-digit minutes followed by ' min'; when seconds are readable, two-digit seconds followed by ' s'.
4 h 53 min
